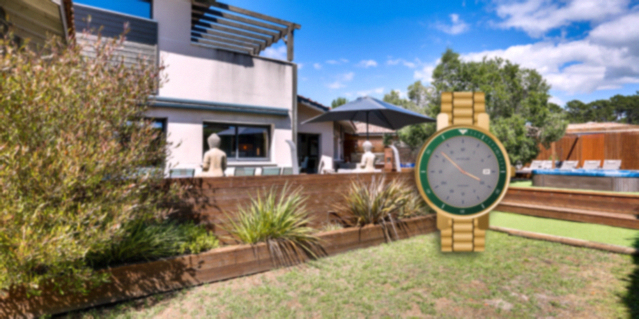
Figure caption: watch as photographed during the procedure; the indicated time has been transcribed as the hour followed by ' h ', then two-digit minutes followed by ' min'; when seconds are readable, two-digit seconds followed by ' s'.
3 h 52 min
